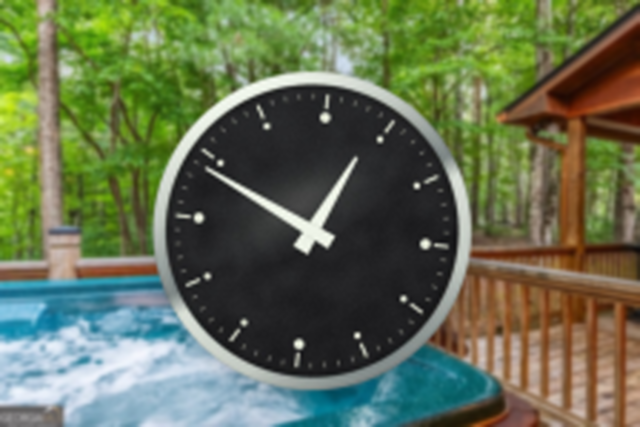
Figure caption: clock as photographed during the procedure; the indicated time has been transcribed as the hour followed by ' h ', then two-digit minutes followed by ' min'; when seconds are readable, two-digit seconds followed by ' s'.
12 h 49 min
